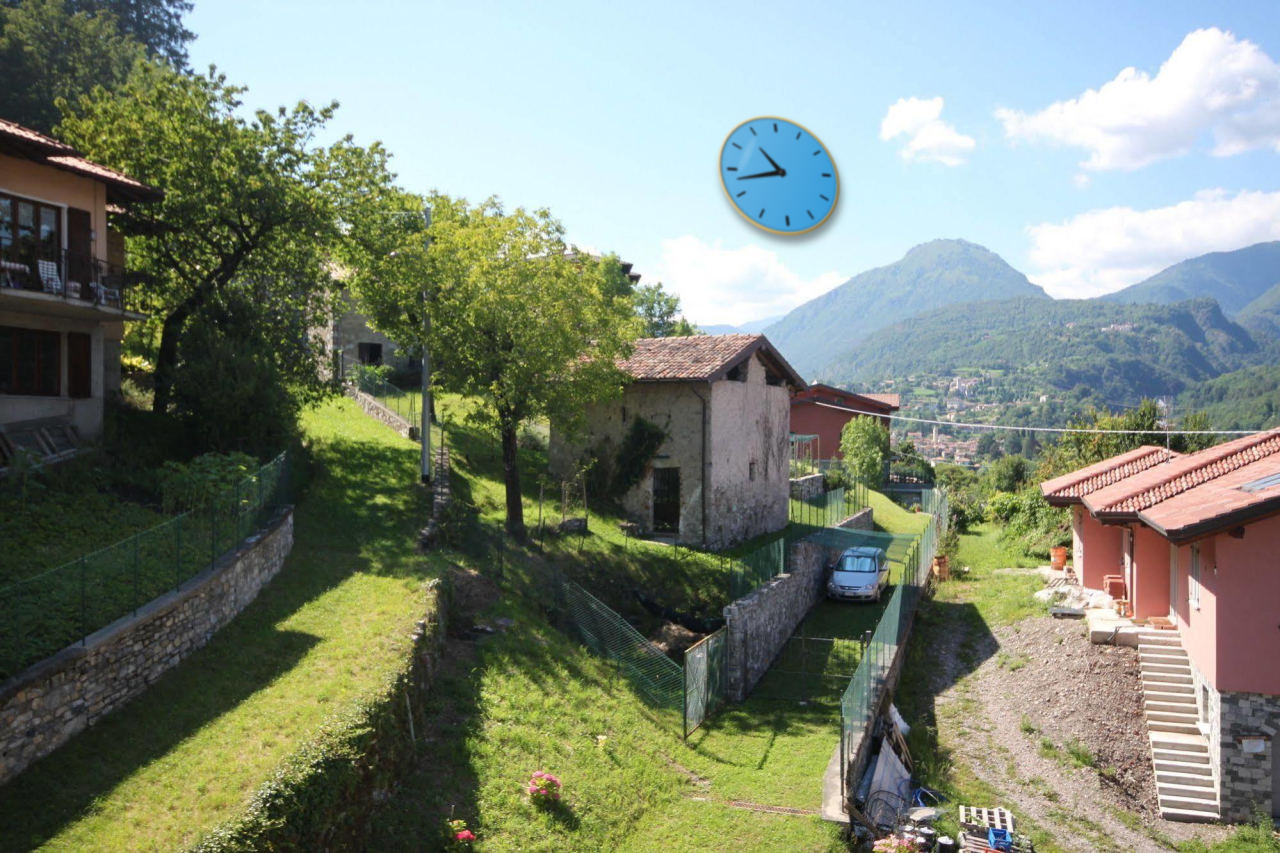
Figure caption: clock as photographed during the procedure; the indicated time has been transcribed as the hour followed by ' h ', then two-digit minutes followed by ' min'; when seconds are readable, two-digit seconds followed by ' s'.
10 h 43 min
